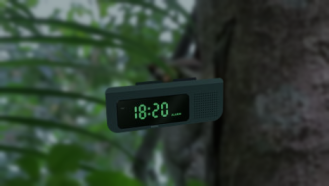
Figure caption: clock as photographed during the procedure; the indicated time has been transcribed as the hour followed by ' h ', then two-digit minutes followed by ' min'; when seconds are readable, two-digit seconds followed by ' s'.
18 h 20 min
